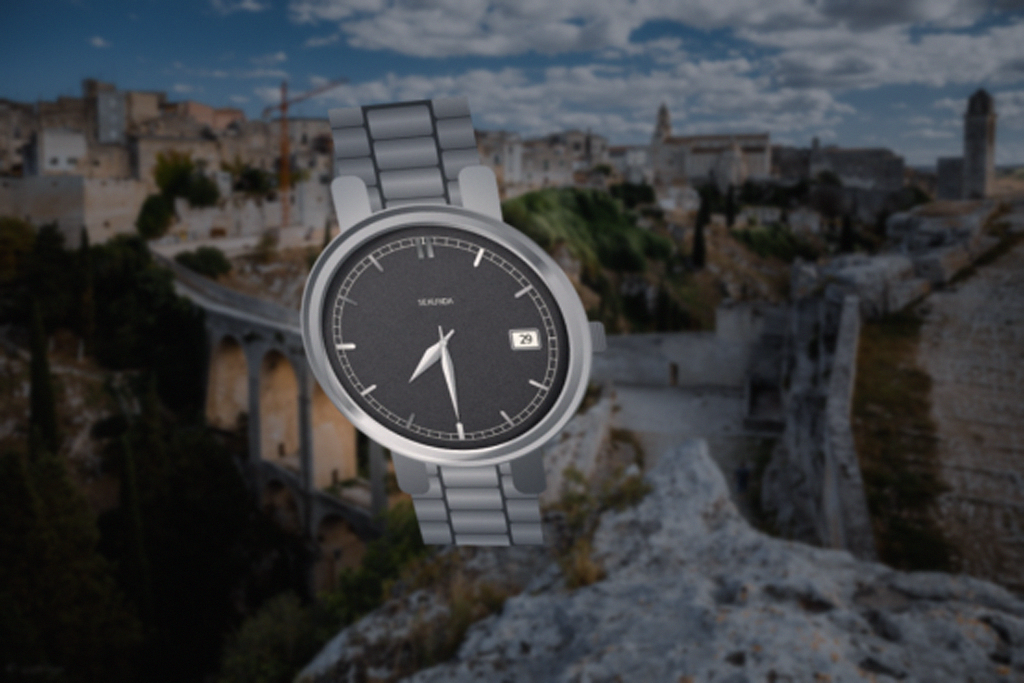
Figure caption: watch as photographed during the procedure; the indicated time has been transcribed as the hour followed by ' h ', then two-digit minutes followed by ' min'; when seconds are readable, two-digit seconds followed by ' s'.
7 h 30 min
